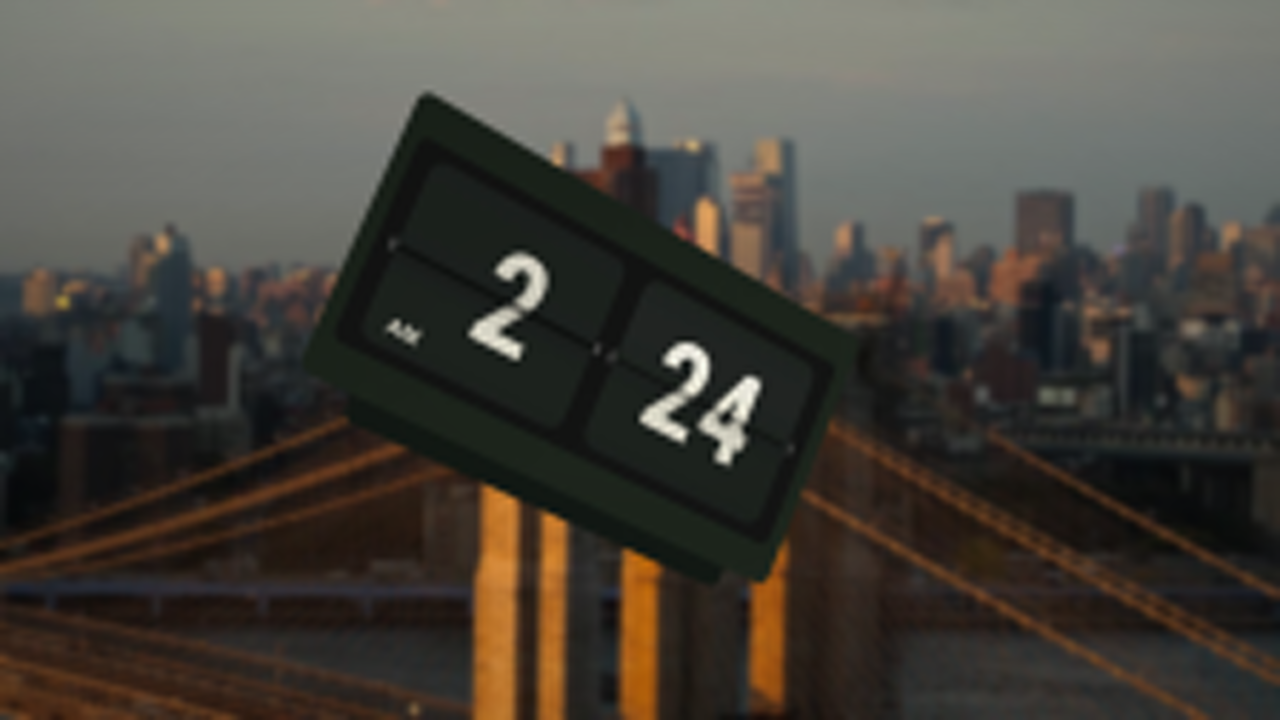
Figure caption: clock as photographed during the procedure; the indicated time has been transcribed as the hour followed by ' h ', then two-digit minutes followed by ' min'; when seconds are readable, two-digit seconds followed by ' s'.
2 h 24 min
